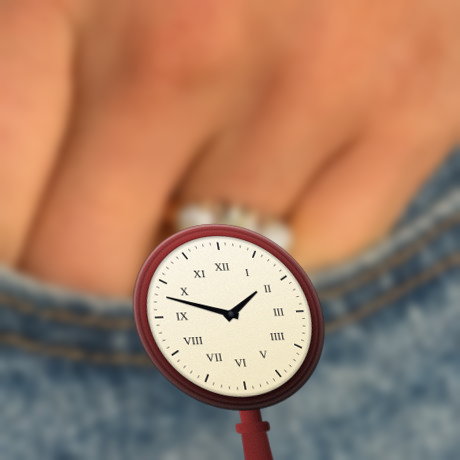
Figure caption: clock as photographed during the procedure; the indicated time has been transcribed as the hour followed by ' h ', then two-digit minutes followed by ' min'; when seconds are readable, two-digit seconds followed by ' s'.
1 h 48 min
